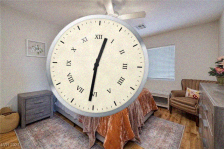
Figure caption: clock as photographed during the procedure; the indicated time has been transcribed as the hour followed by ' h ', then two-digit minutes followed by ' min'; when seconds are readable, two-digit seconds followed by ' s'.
12 h 31 min
